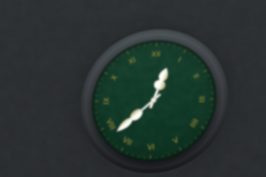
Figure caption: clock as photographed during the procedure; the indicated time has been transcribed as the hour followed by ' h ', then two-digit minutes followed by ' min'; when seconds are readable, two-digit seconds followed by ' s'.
12 h 38 min
